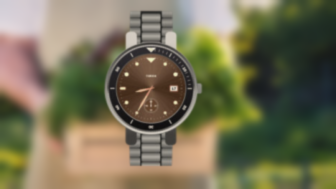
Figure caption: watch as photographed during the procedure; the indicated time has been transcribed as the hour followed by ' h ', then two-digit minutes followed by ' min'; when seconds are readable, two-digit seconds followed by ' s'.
8 h 35 min
